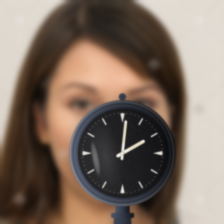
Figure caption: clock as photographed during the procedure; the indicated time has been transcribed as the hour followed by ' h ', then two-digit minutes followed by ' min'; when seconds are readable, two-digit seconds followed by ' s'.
2 h 01 min
